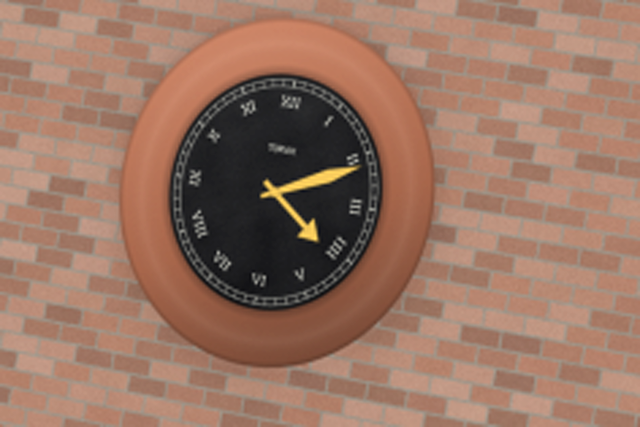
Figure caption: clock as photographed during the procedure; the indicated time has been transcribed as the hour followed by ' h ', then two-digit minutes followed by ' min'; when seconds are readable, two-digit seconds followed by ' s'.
4 h 11 min
